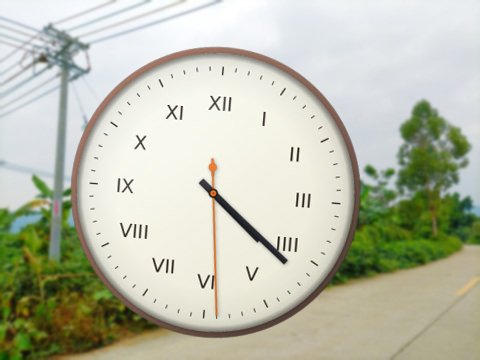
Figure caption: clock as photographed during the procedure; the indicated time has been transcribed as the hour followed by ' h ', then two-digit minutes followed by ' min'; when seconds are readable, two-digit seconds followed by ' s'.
4 h 21 min 29 s
